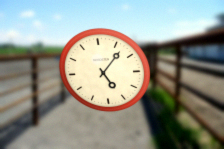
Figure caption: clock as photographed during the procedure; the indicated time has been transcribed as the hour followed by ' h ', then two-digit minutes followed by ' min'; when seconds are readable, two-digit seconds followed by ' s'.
5 h 07 min
